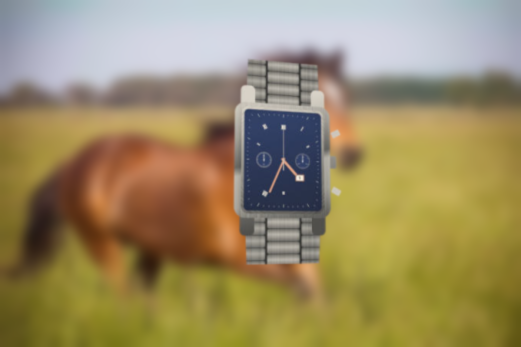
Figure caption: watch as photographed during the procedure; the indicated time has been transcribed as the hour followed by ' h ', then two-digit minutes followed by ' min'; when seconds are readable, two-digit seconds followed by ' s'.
4 h 34 min
